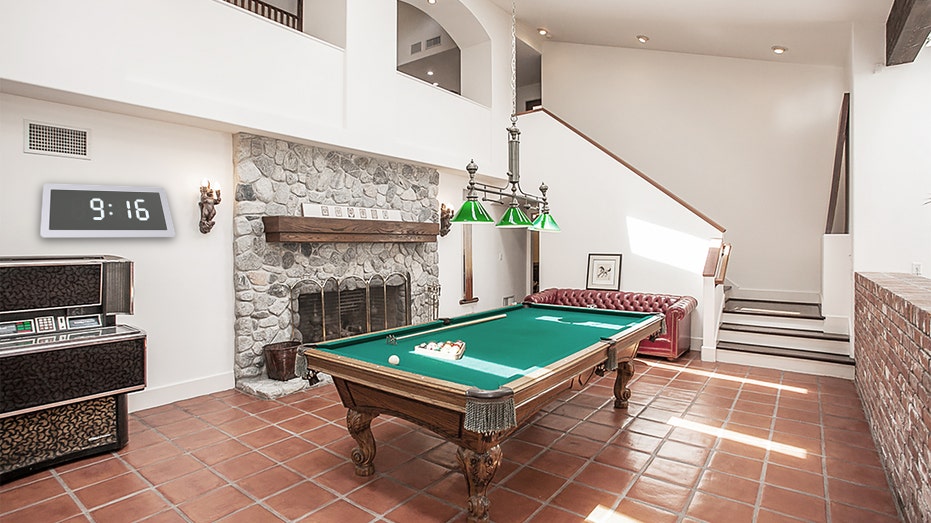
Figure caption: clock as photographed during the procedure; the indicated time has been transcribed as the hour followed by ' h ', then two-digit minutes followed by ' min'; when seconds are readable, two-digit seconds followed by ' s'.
9 h 16 min
